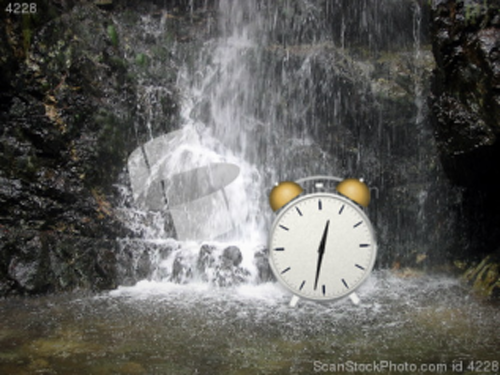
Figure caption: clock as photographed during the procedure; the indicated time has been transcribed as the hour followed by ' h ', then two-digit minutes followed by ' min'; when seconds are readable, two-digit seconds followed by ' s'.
12 h 32 min
